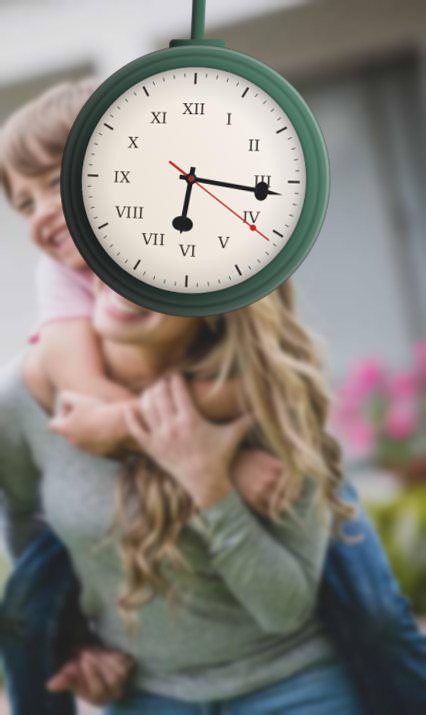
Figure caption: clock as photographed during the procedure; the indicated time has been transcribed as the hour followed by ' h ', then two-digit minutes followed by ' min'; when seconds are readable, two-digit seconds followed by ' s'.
6 h 16 min 21 s
